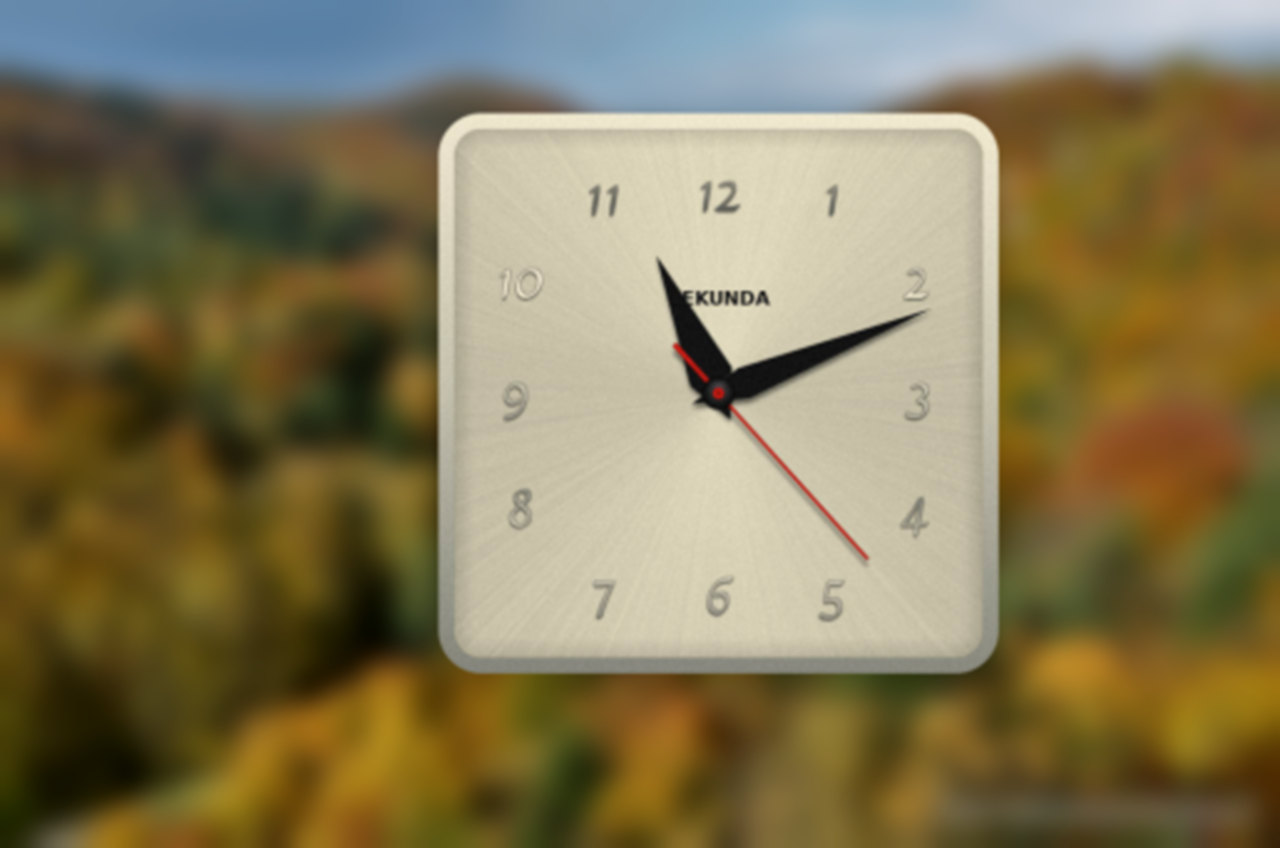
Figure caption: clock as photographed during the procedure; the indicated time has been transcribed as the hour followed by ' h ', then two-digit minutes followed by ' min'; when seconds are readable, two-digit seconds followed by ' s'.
11 h 11 min 23 s
